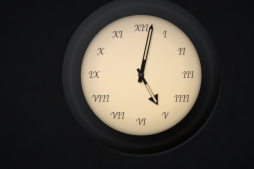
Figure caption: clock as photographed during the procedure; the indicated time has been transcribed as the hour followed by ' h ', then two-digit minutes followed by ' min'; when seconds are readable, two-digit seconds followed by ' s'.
5 h 02 min
